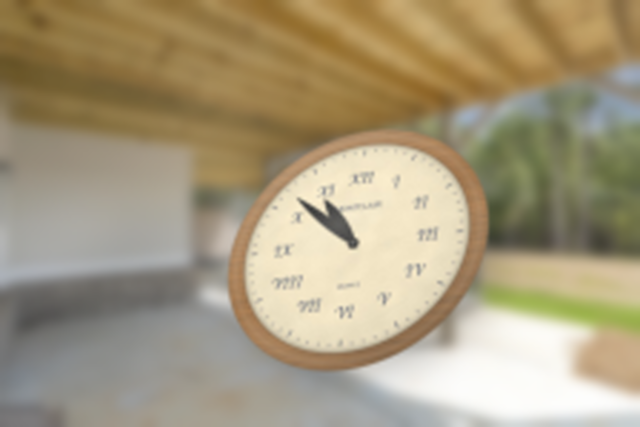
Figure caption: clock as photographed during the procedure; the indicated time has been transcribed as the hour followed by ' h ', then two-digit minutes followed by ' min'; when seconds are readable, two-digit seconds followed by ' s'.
10 h 52 min
